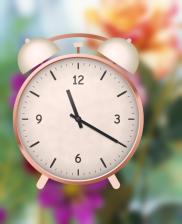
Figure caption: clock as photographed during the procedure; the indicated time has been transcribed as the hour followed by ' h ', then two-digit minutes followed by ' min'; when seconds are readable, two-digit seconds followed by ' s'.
11 h 20 min
